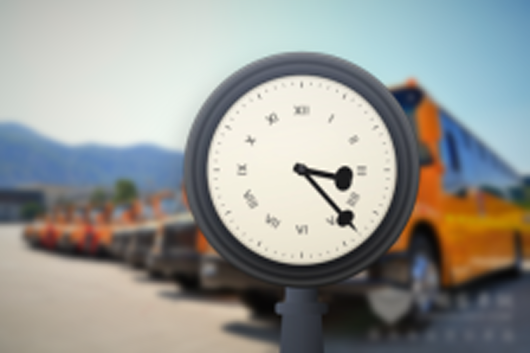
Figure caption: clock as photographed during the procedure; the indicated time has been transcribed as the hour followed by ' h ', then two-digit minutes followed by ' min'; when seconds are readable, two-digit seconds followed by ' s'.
3 h 23 min
